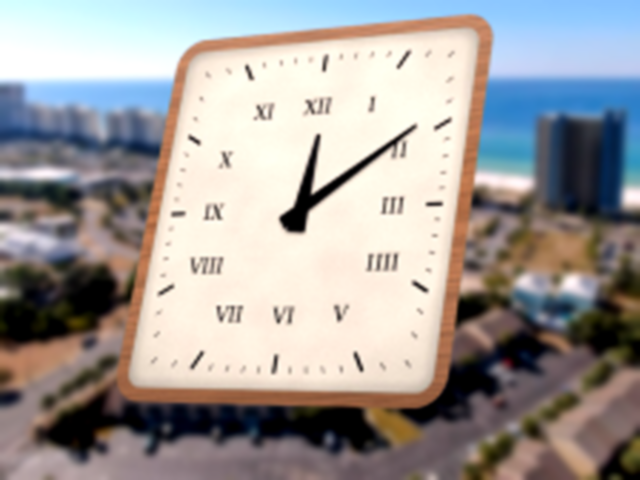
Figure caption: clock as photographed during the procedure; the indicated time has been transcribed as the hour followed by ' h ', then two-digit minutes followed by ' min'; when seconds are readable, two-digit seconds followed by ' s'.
12 h 09 min
